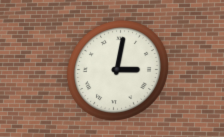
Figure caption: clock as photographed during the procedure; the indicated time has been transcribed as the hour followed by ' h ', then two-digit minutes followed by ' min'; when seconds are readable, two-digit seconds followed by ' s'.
3 h 01 min
